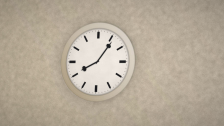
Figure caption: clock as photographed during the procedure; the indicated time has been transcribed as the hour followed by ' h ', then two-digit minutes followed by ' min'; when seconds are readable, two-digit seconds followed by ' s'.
8 h 06 min
